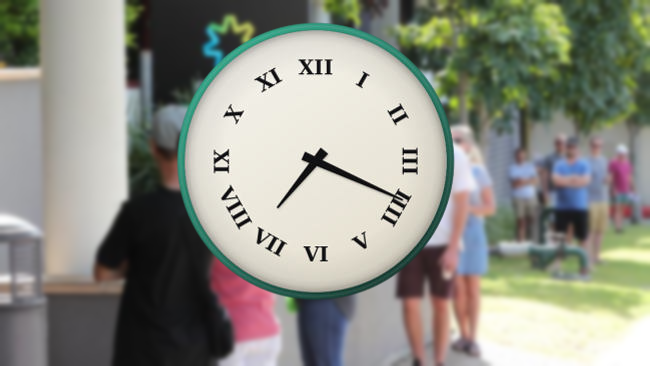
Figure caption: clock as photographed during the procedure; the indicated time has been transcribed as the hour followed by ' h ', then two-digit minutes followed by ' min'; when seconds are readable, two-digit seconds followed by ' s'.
7 h 19 min
